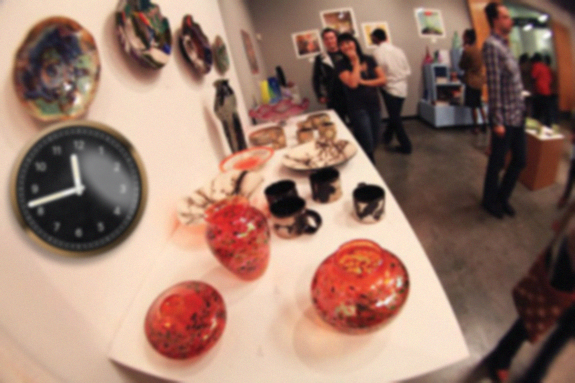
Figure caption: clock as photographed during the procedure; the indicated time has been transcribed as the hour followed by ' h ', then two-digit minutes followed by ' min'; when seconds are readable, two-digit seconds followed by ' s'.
11 h 42 min
